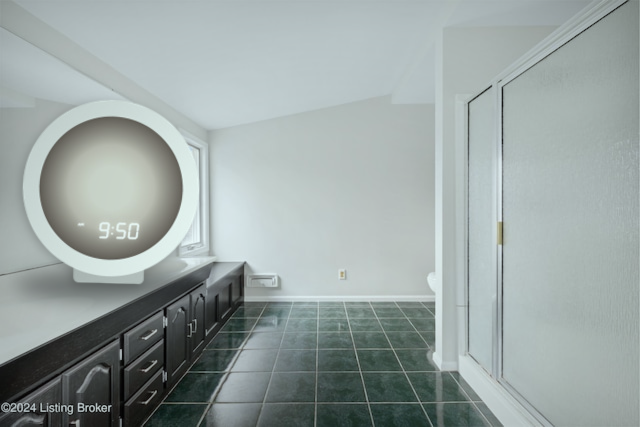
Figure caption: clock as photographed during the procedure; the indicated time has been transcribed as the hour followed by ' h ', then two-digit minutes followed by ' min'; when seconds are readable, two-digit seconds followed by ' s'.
9 h 50 min
